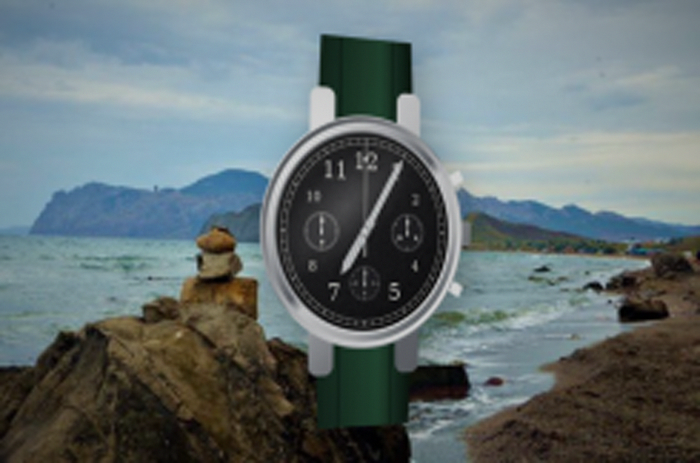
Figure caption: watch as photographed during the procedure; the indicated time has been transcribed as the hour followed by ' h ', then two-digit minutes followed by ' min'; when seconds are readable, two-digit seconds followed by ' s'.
7 h 05 min
